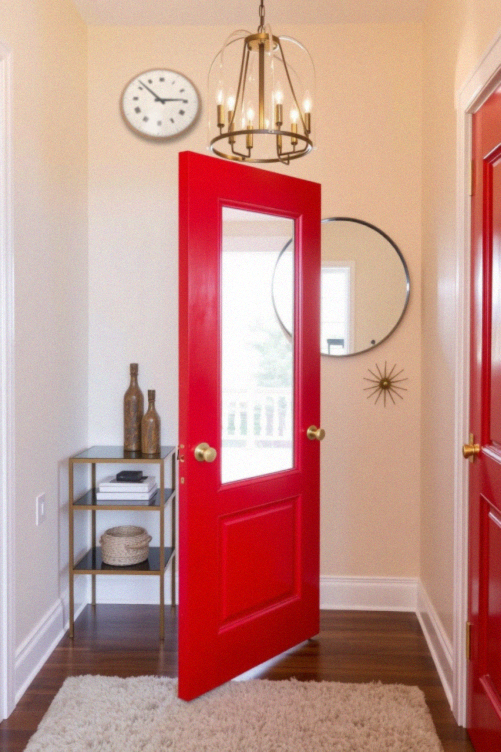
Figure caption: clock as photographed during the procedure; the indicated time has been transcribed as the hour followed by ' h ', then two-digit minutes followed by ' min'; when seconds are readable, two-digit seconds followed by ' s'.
2 h 52 min
